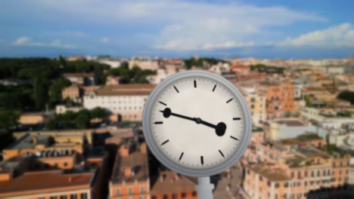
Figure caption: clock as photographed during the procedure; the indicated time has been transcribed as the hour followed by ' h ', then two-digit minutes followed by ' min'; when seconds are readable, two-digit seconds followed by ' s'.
3 h 48 min
